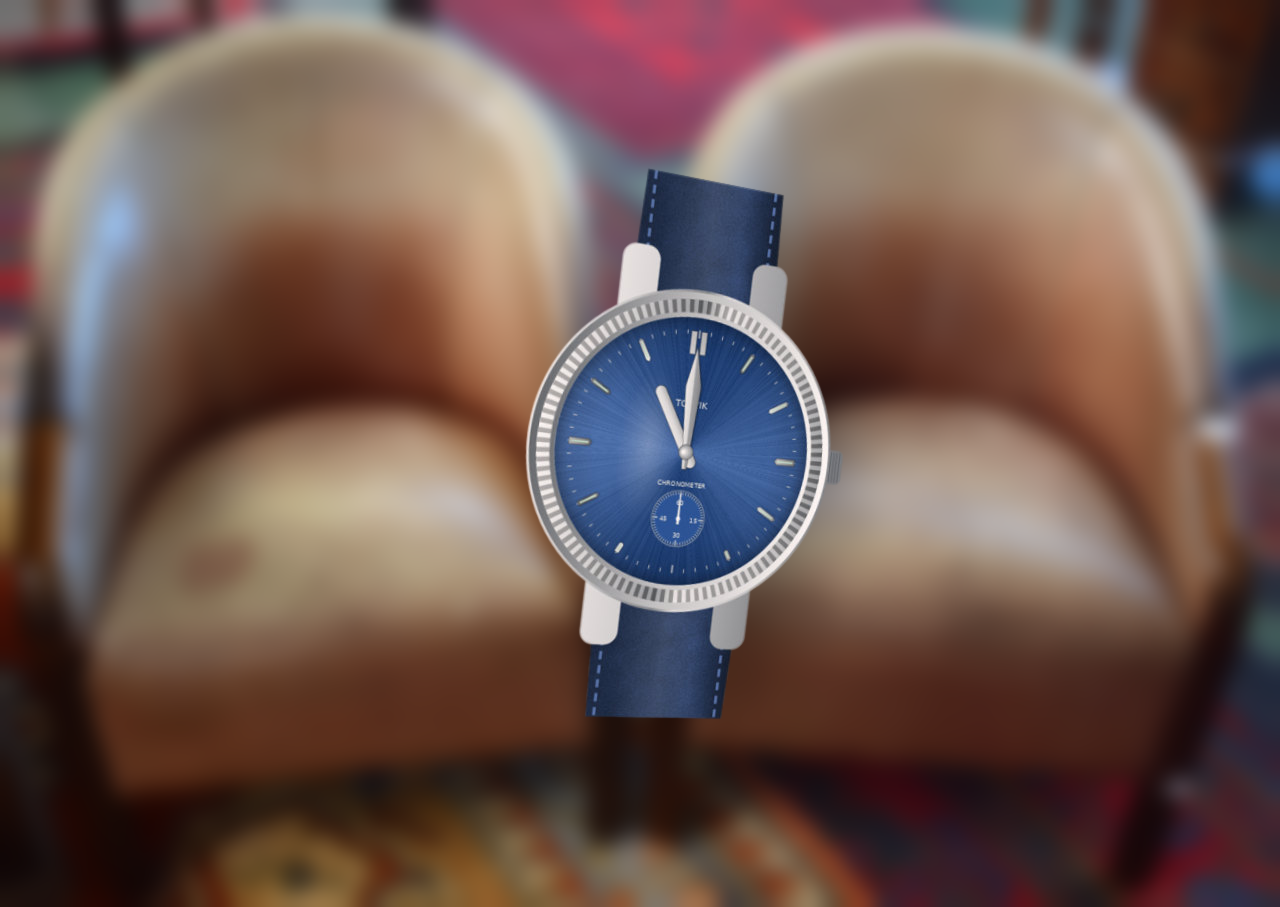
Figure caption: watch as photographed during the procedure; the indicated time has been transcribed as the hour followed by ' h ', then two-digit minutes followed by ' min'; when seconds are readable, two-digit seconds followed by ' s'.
11 h 00 min
